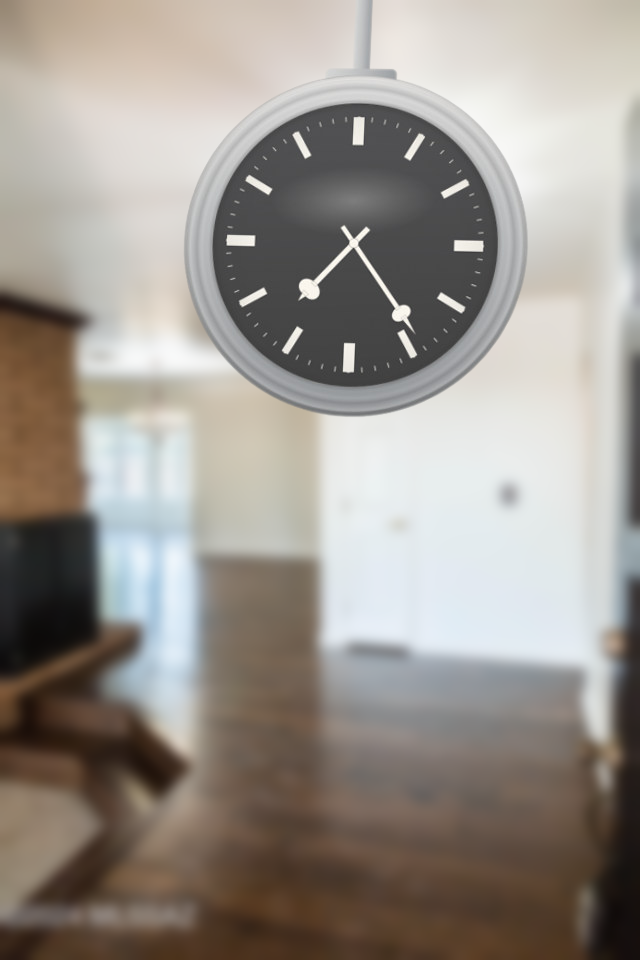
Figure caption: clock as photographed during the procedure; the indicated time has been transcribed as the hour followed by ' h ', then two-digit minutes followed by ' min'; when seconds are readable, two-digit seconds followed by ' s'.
7 h 24 min
